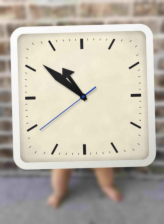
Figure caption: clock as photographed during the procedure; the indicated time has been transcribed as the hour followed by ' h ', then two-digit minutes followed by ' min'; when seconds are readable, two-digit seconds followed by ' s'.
10 h 51 min 39 s
